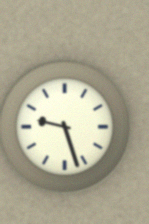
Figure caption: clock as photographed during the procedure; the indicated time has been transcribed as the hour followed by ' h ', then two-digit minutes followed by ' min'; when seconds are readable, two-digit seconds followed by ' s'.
9 h 27 min
